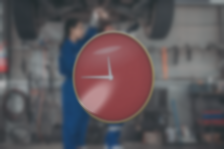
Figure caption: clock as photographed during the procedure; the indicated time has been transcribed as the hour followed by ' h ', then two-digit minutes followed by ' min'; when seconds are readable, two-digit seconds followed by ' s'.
11 h 45 min
